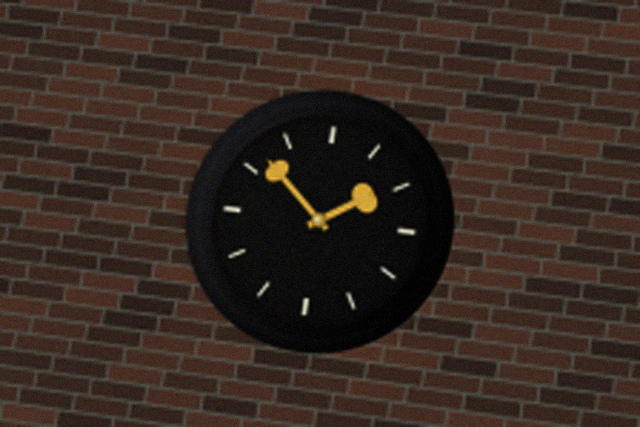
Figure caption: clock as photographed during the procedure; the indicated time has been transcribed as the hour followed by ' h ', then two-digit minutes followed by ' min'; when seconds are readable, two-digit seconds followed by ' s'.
1 h 52 min
